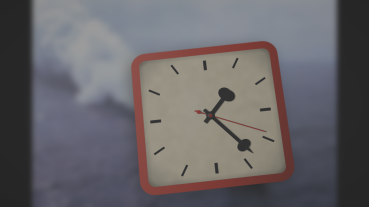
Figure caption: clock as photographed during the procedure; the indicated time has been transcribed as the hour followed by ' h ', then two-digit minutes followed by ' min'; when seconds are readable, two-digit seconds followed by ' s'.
1 h 23 min 19 s
